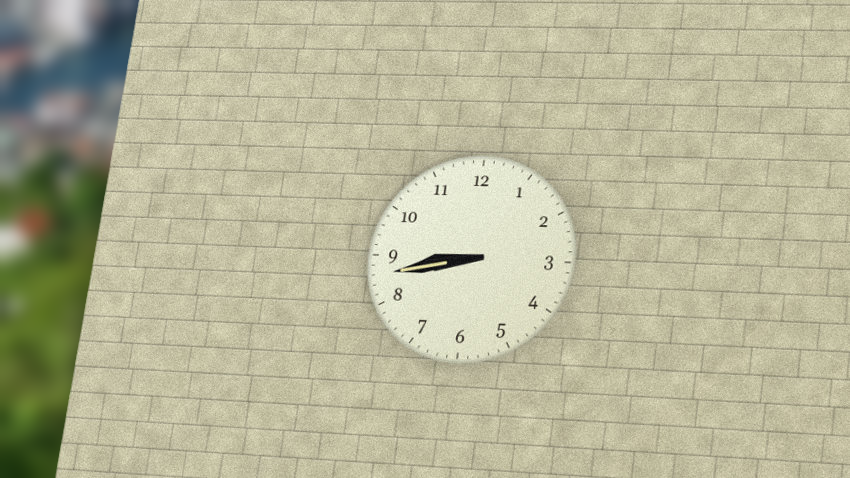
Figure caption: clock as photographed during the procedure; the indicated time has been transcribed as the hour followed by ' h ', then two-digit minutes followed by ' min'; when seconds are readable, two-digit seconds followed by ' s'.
8 h 43 min
